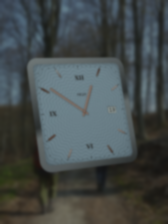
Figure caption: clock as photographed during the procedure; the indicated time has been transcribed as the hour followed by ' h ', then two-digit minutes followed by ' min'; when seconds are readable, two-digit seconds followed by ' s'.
12 h 51 min
